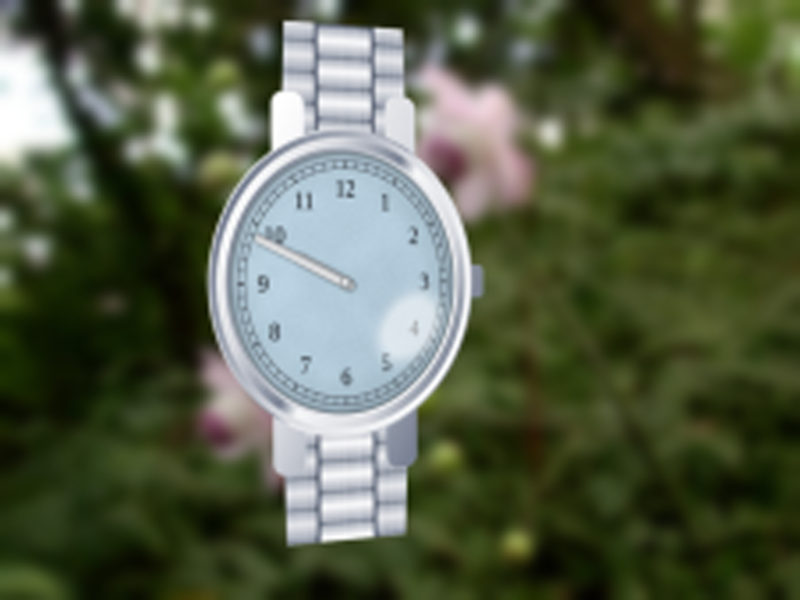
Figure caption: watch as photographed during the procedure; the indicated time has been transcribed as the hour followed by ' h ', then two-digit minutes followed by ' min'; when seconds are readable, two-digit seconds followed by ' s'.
9 h 49 min
